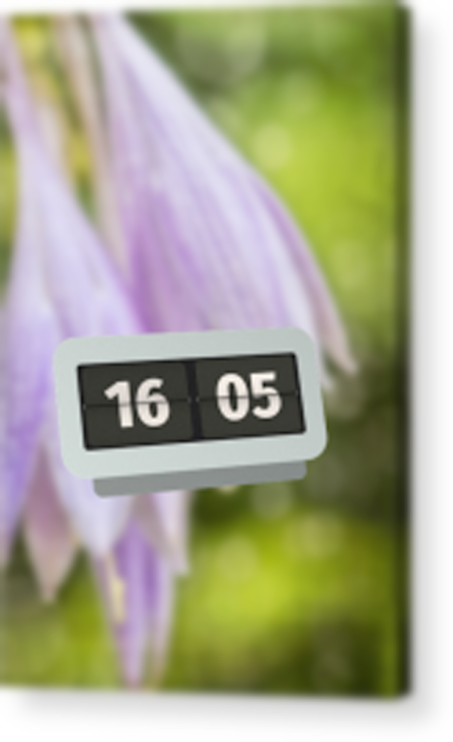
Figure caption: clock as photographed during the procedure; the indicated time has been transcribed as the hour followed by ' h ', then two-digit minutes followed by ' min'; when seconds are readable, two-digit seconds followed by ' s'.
16 h 05 min
